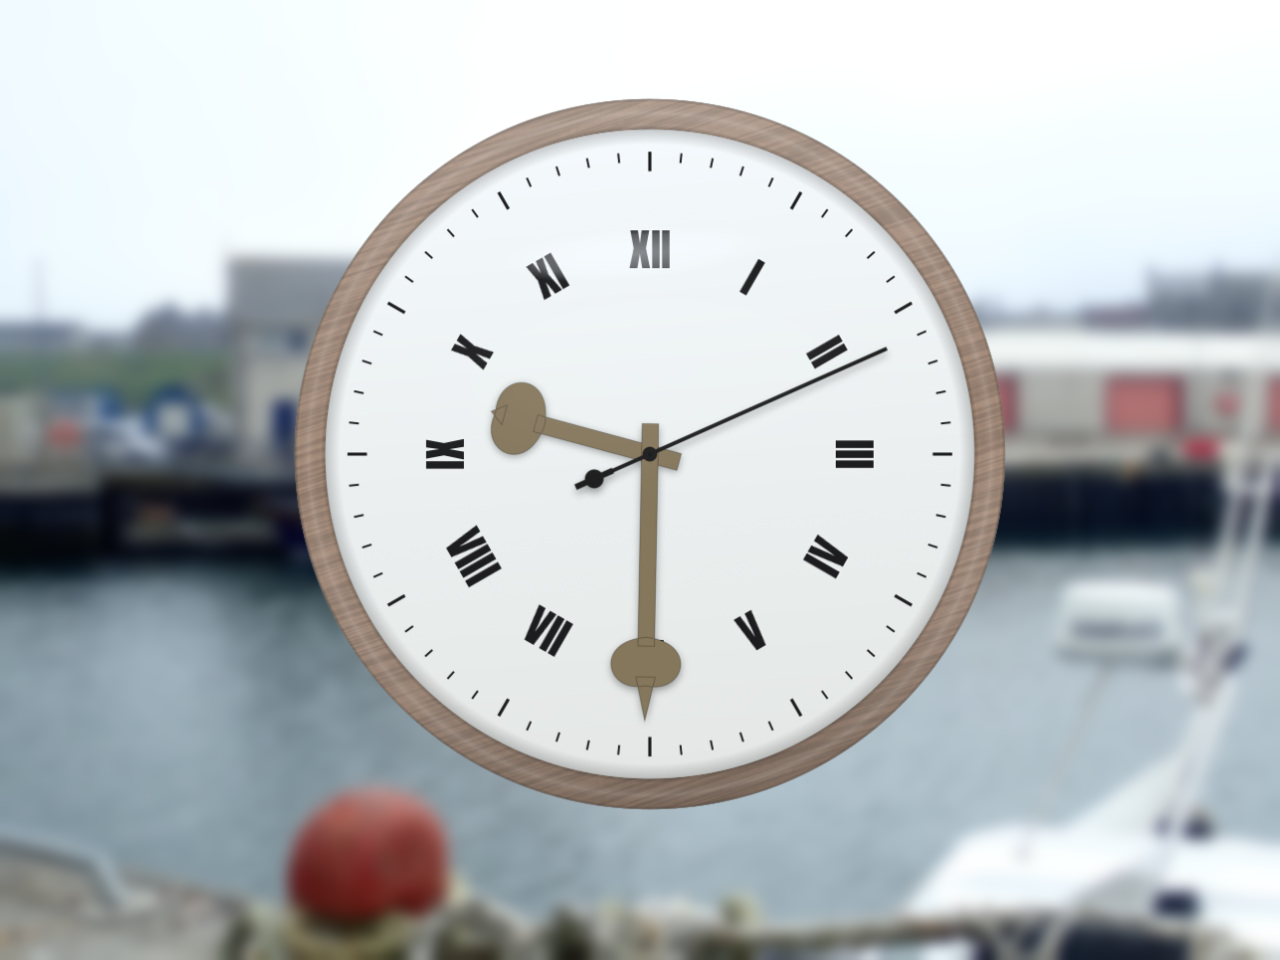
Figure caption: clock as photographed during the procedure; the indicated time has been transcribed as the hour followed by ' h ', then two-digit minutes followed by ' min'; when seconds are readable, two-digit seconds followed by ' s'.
9 h 30 min 11 s
